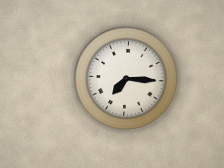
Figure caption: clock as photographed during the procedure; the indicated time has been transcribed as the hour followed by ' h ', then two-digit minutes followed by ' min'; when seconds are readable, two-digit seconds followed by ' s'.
7 h 15 min
